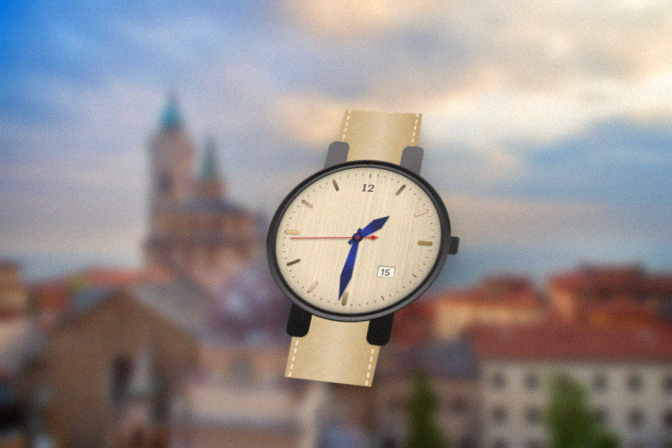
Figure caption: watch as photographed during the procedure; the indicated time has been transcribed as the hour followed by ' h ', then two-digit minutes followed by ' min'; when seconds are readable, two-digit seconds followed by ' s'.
1 h 30 min 44 s
